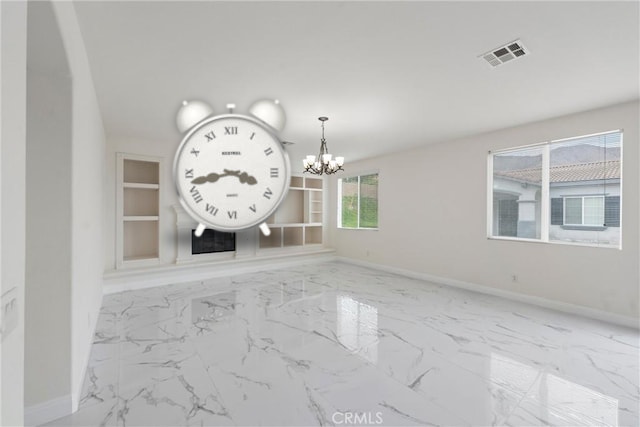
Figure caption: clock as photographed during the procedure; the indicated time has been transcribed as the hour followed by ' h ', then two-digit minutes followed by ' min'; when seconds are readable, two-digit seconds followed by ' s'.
3 h 43 min
